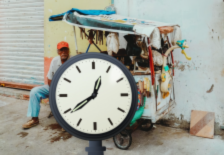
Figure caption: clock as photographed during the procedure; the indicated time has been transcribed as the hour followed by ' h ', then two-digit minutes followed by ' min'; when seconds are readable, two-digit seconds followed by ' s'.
12 h 39 min
